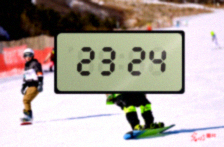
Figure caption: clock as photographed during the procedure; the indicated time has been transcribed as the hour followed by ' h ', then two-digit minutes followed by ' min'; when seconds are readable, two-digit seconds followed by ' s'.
23 h 24 min
